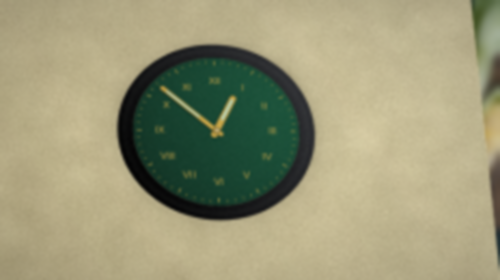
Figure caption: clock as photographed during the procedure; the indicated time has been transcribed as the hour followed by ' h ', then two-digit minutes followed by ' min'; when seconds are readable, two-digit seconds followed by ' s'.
12 h 52 min
